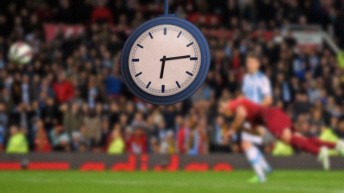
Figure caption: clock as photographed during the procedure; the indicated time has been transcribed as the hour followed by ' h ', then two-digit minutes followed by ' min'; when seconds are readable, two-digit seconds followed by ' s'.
6 h 14 min
